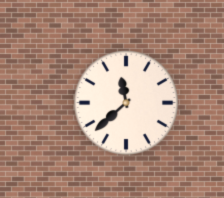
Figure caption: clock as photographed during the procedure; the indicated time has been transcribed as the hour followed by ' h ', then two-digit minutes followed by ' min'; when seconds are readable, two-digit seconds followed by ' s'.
11 h 38 min
